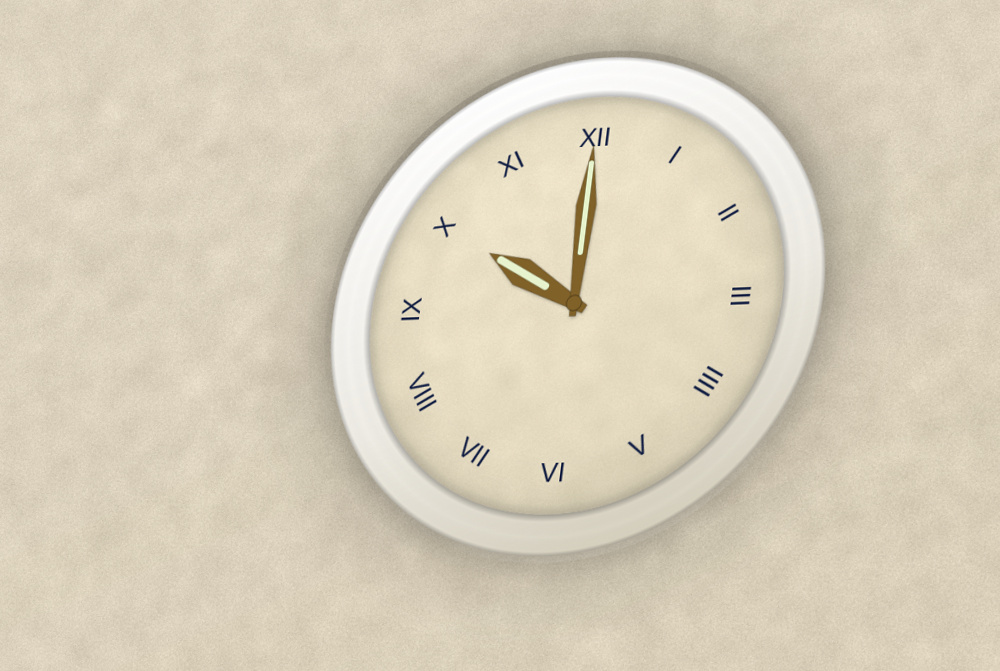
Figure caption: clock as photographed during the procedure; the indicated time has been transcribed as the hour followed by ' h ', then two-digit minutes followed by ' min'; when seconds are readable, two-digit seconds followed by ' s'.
10 h 00 min
